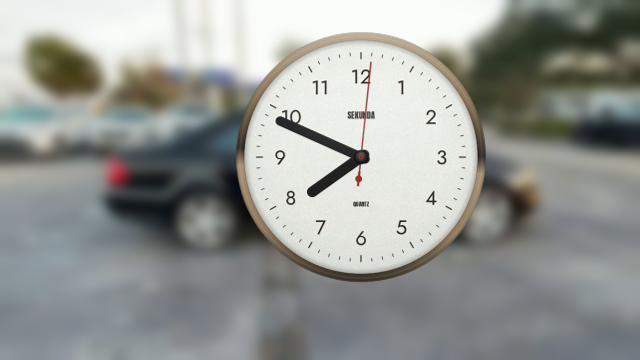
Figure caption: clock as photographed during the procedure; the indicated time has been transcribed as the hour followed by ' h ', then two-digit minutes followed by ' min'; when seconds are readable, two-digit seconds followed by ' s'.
7 h 49 min 01 s
